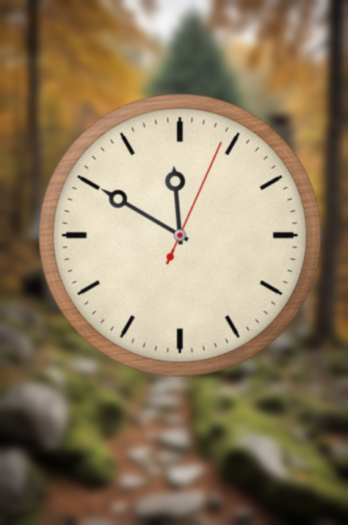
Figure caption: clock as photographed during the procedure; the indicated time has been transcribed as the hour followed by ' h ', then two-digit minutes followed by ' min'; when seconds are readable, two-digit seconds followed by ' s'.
11 h 50 min 04 s
